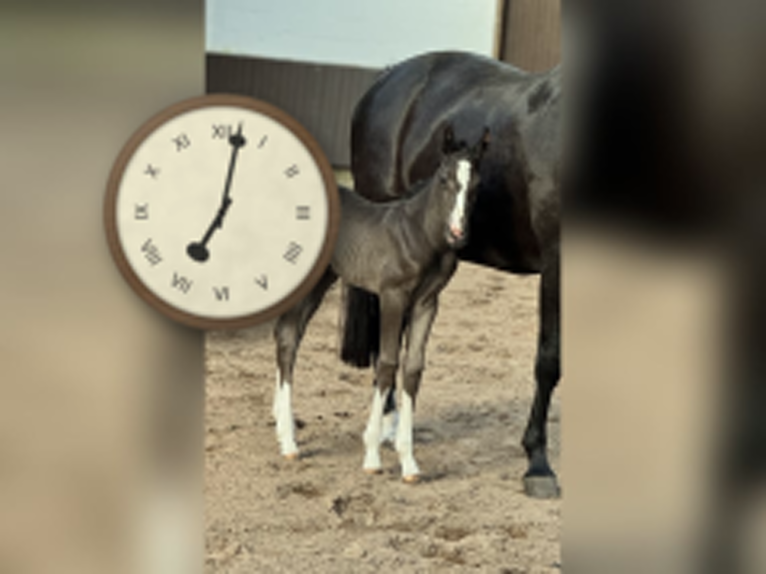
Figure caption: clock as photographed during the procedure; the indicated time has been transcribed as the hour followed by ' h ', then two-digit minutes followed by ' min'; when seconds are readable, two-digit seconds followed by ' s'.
7 h 02 min
